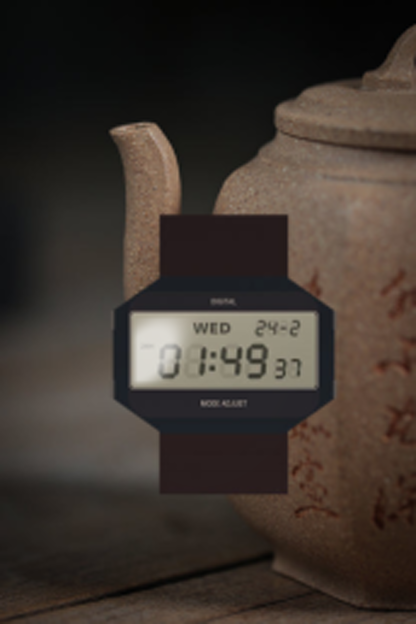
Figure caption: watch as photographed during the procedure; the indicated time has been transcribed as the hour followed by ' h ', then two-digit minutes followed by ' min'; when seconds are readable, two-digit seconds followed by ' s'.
1 h 49 min 37 s
